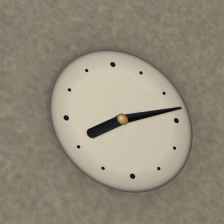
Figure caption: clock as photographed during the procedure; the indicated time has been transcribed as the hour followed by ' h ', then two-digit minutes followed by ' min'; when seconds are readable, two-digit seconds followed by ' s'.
8 h 13 min
